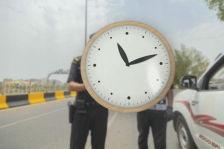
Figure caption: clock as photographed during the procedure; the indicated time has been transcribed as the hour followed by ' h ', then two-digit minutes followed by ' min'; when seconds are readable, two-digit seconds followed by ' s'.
11 h 12 min
